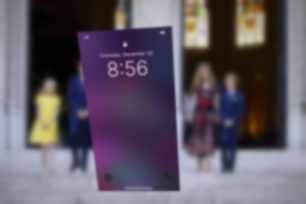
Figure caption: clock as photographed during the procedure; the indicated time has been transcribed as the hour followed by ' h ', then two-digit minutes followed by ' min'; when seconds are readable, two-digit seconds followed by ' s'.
8 h 56 min
